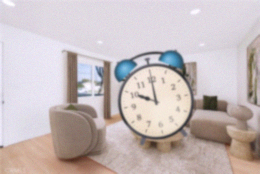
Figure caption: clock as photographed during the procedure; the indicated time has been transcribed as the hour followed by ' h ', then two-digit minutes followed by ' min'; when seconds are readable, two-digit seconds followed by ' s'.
10 h 00 min
